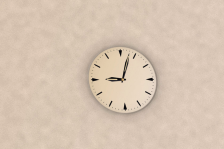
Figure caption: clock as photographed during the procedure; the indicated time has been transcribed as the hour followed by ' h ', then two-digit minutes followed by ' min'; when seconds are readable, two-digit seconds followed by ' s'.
9 h 03 min
